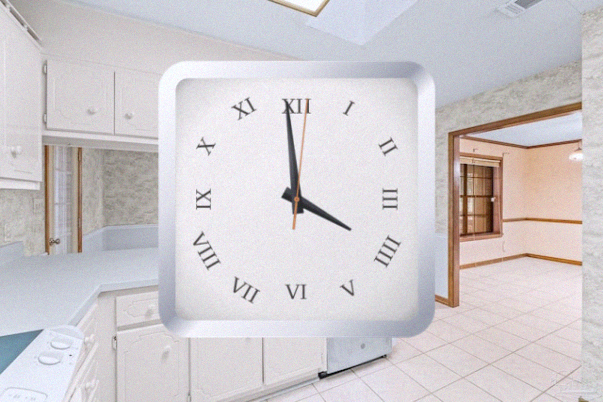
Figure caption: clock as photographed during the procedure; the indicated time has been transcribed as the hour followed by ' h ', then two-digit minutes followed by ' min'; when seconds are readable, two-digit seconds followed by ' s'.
3 h 59 min 01 s
